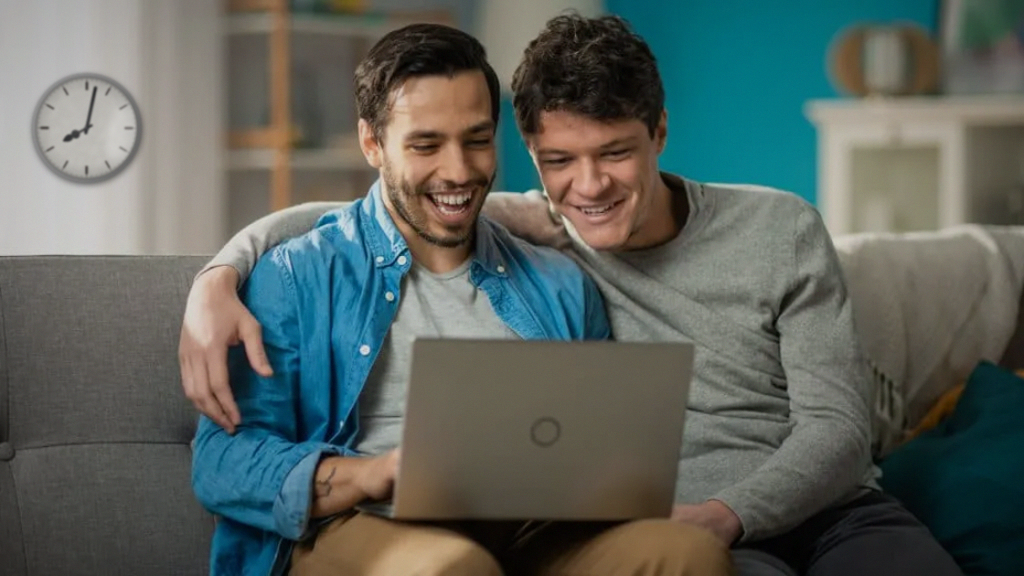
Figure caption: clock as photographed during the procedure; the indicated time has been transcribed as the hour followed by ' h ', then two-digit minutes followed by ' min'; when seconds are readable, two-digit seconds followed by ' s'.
8 h 02 min
